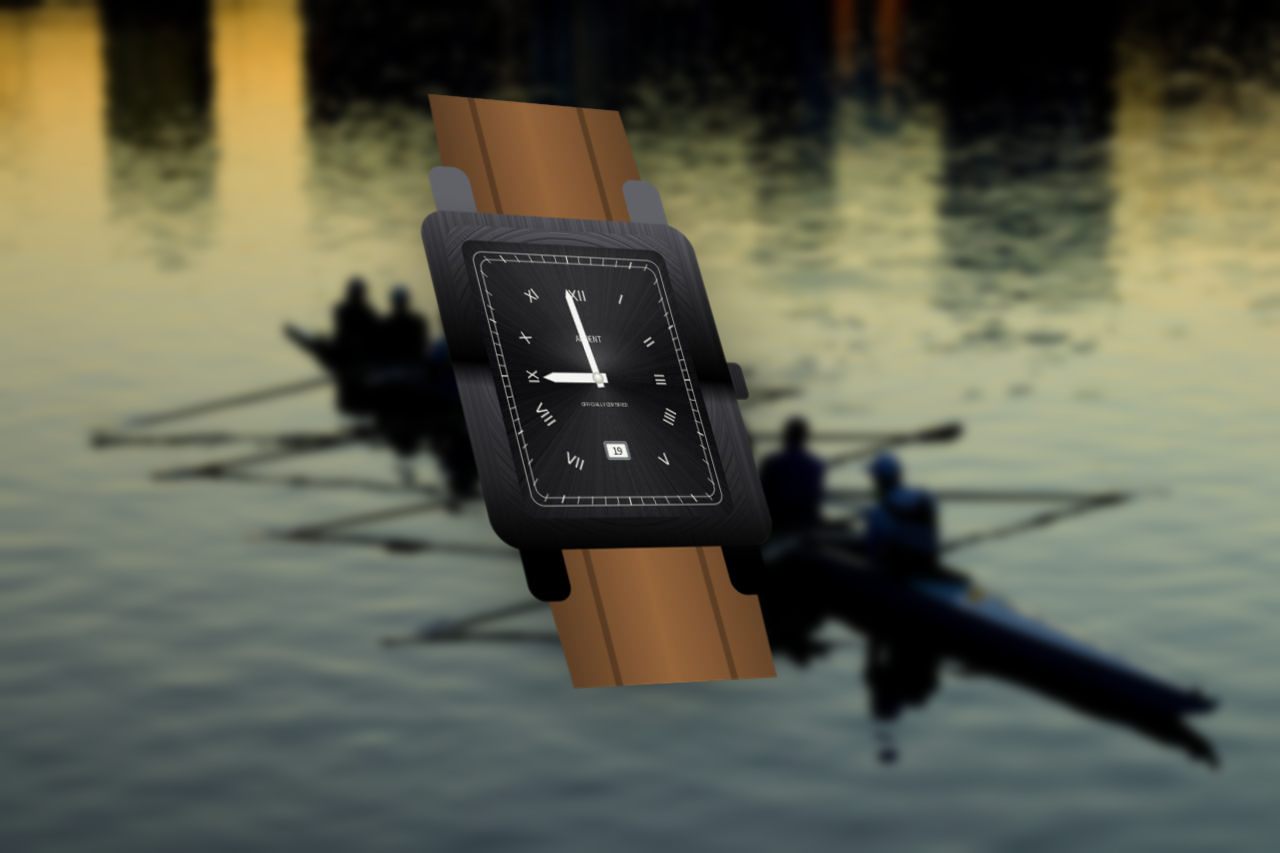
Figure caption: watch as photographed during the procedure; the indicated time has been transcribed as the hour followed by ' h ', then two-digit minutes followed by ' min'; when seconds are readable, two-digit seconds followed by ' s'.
8 h 59 min
